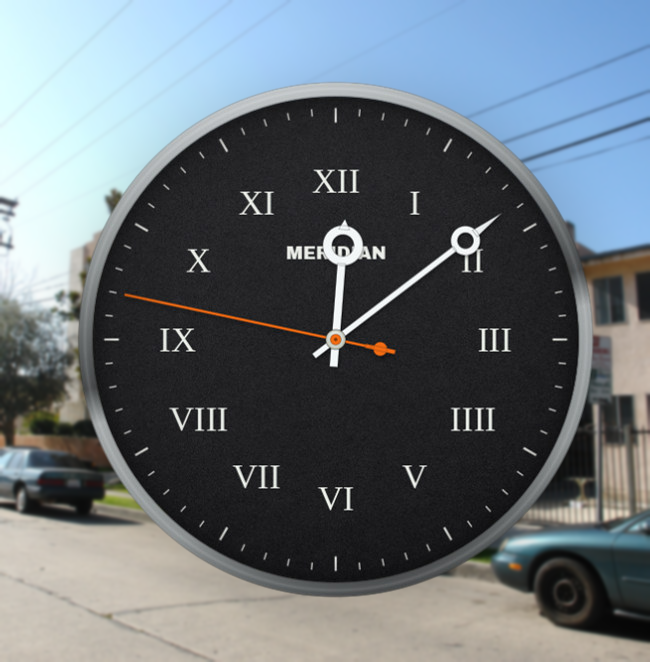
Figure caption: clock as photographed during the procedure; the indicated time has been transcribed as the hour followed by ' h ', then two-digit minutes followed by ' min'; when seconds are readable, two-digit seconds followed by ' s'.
12 h 08 min 47 s
